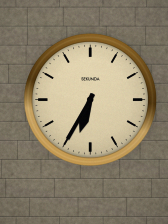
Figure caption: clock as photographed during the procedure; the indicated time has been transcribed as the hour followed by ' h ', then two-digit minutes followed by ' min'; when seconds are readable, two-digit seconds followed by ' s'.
6 h 35 min
